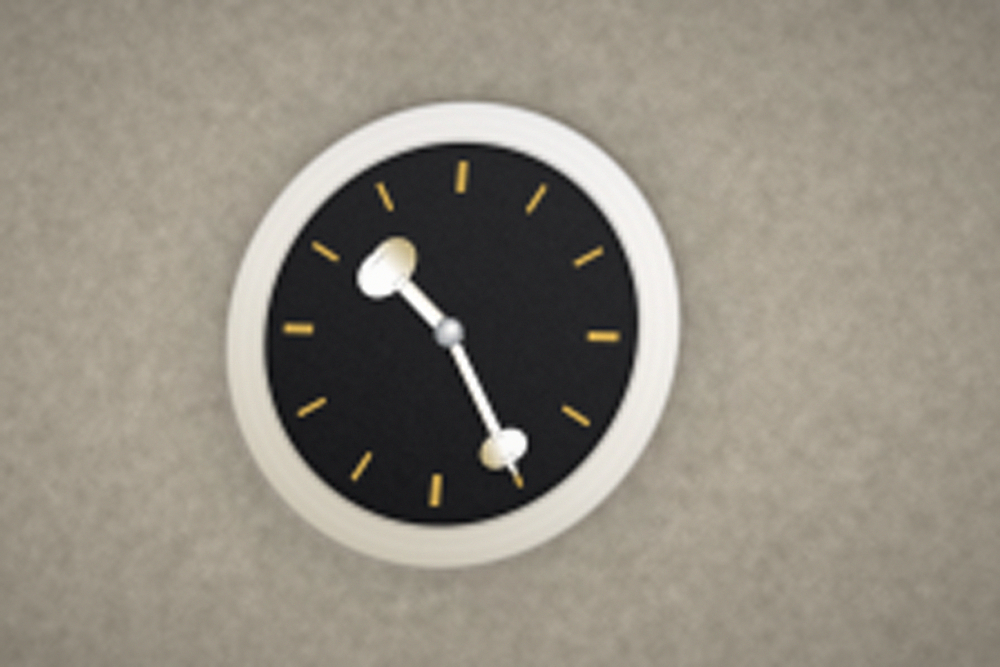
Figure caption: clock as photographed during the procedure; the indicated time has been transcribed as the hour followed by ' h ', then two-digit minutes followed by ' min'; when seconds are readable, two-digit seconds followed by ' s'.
10 h 25 min
